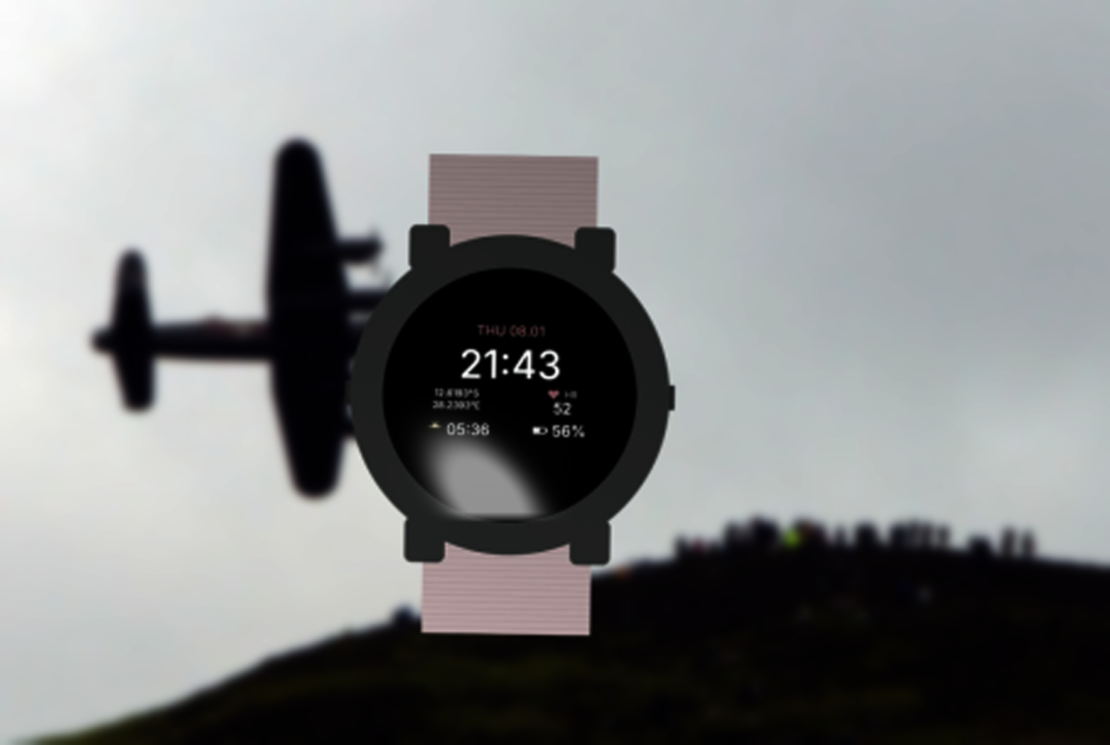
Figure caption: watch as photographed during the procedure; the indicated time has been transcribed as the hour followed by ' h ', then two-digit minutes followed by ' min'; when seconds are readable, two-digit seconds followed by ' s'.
21 h 43 min
